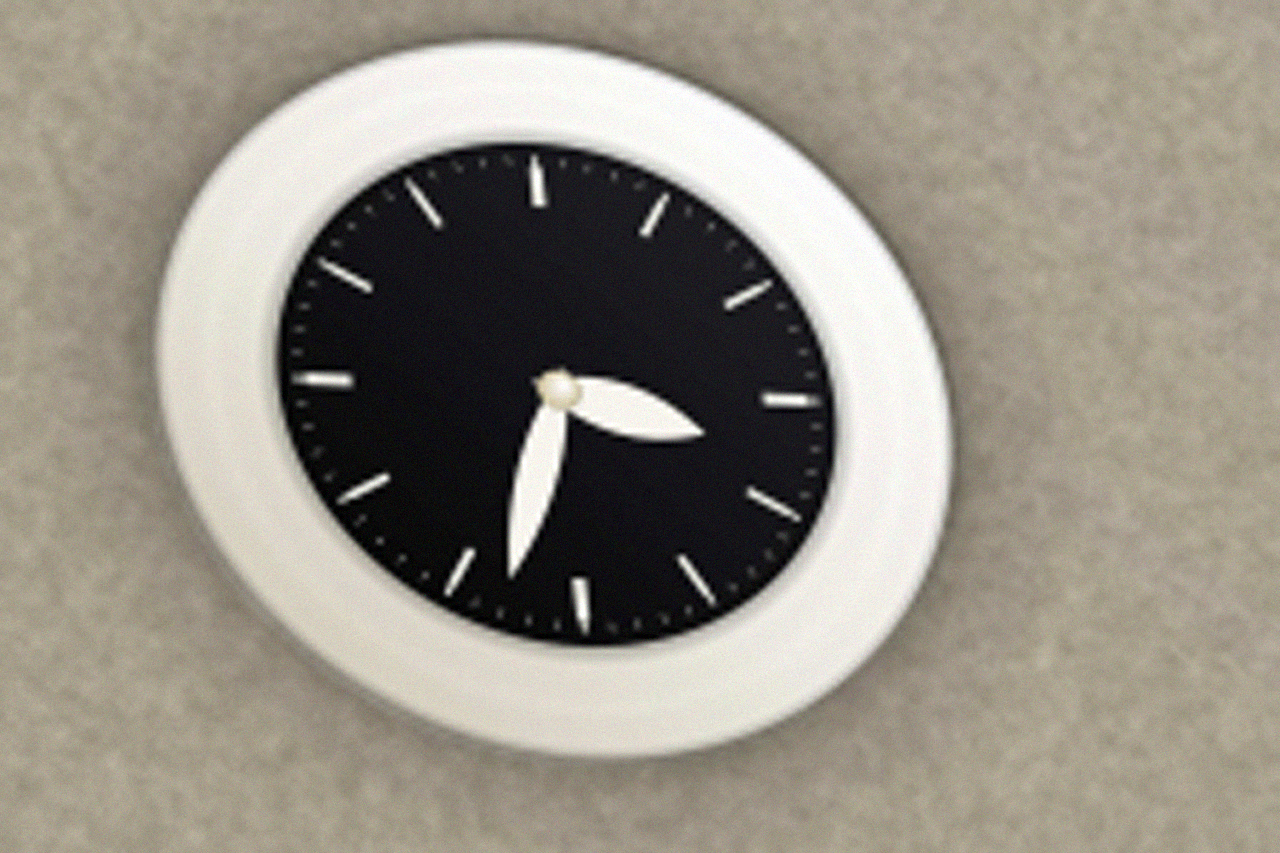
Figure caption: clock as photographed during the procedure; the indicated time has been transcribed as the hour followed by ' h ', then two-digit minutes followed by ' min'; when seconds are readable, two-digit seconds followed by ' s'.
3 h 33 min
